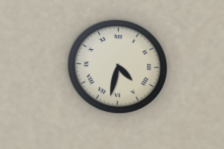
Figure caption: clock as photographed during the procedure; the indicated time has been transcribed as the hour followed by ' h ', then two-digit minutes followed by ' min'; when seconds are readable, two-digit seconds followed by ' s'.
4 h 32 min
